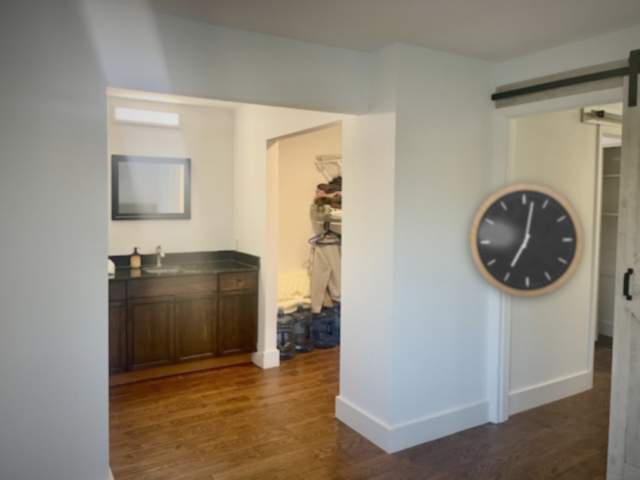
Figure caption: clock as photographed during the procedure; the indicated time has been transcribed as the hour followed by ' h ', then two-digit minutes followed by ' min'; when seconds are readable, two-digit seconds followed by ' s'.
7 h 02 min
